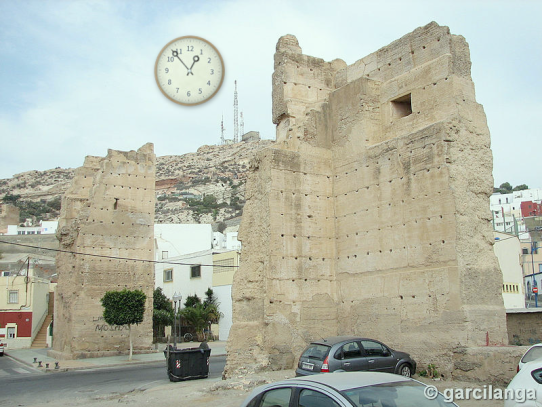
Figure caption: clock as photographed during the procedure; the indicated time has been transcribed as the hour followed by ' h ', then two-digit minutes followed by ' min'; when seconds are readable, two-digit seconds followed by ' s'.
12 h 53 min
